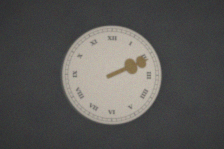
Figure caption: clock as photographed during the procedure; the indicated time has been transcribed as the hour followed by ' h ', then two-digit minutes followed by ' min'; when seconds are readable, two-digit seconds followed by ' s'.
2 h 11 min
